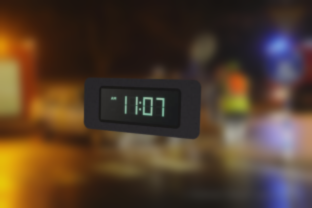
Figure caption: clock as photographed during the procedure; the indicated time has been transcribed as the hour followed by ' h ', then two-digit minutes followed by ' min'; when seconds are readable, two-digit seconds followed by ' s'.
11 h 07 min
